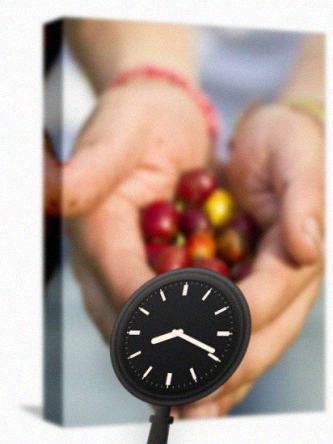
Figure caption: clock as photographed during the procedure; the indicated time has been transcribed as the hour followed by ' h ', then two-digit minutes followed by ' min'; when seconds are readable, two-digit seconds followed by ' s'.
8 h 19 min
